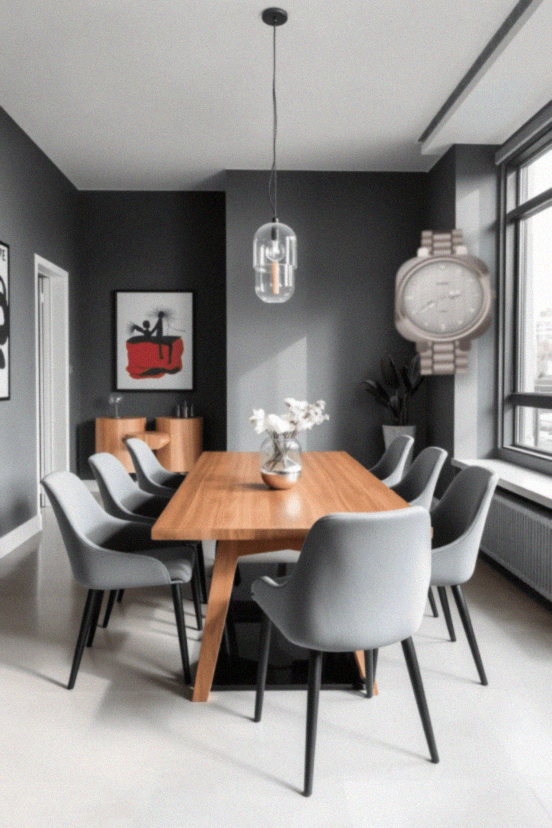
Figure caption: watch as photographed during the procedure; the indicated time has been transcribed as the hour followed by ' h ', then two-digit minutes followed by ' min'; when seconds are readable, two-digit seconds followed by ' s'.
2 h 39 min
